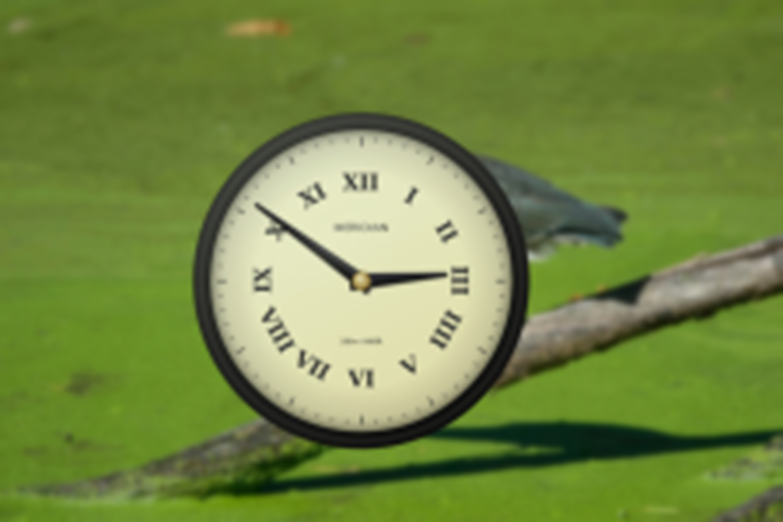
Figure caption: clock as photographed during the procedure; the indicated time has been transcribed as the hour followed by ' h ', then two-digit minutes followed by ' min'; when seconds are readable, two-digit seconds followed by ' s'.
2 h 51 min
